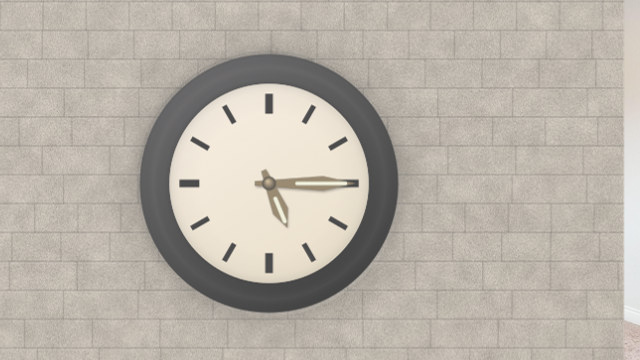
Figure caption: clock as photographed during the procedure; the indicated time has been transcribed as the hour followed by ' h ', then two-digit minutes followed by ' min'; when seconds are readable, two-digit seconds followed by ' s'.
5 h 15 min
